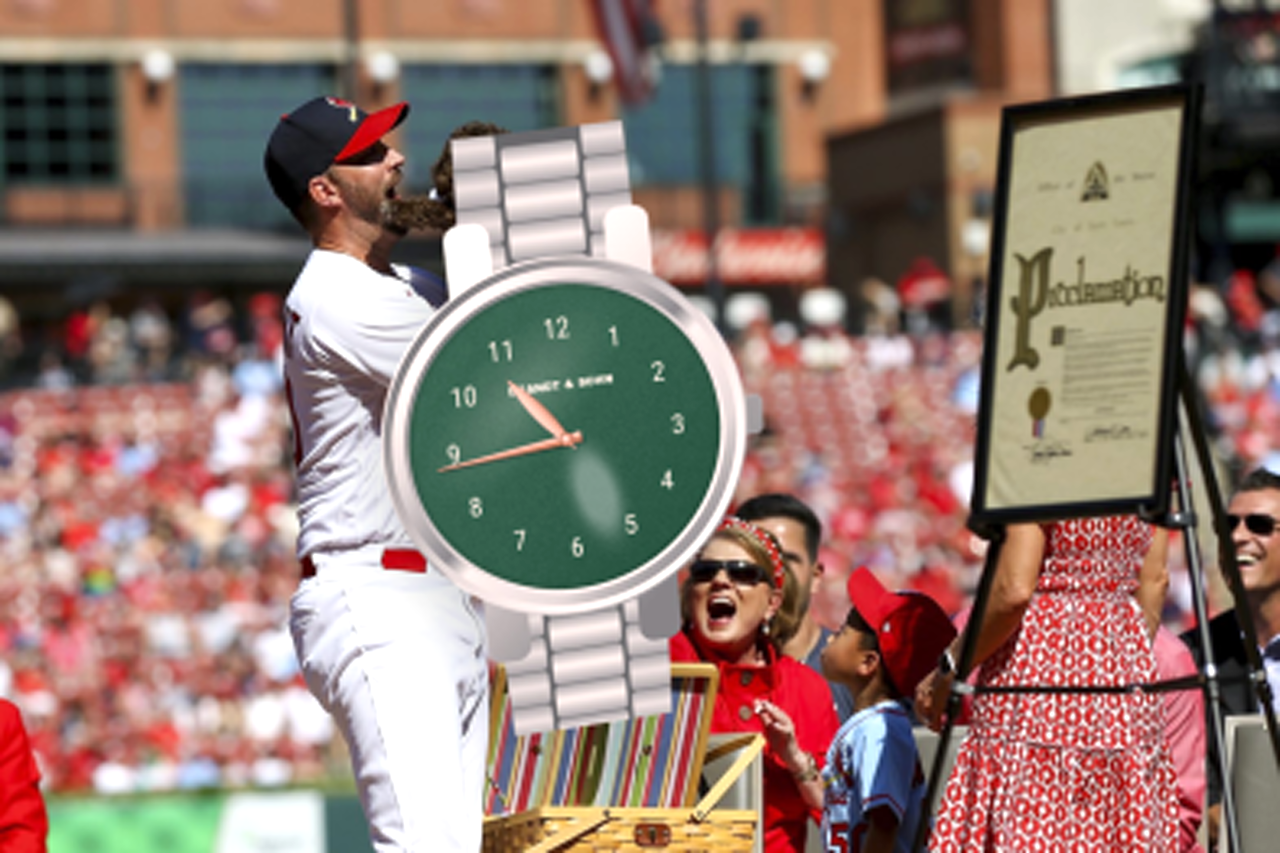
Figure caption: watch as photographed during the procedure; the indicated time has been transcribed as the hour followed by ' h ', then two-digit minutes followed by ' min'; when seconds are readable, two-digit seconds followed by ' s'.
10 h 44 min
